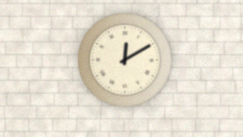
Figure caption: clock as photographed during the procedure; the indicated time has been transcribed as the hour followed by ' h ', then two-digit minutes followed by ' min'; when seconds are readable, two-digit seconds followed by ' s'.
12 h 10 min
